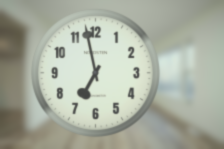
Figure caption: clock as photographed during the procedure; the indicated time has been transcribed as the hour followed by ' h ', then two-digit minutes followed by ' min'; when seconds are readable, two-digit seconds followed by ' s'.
6 h 58 min
